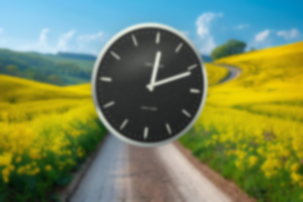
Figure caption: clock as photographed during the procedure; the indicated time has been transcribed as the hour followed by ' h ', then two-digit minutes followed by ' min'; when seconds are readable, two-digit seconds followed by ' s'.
12 h 11 min
